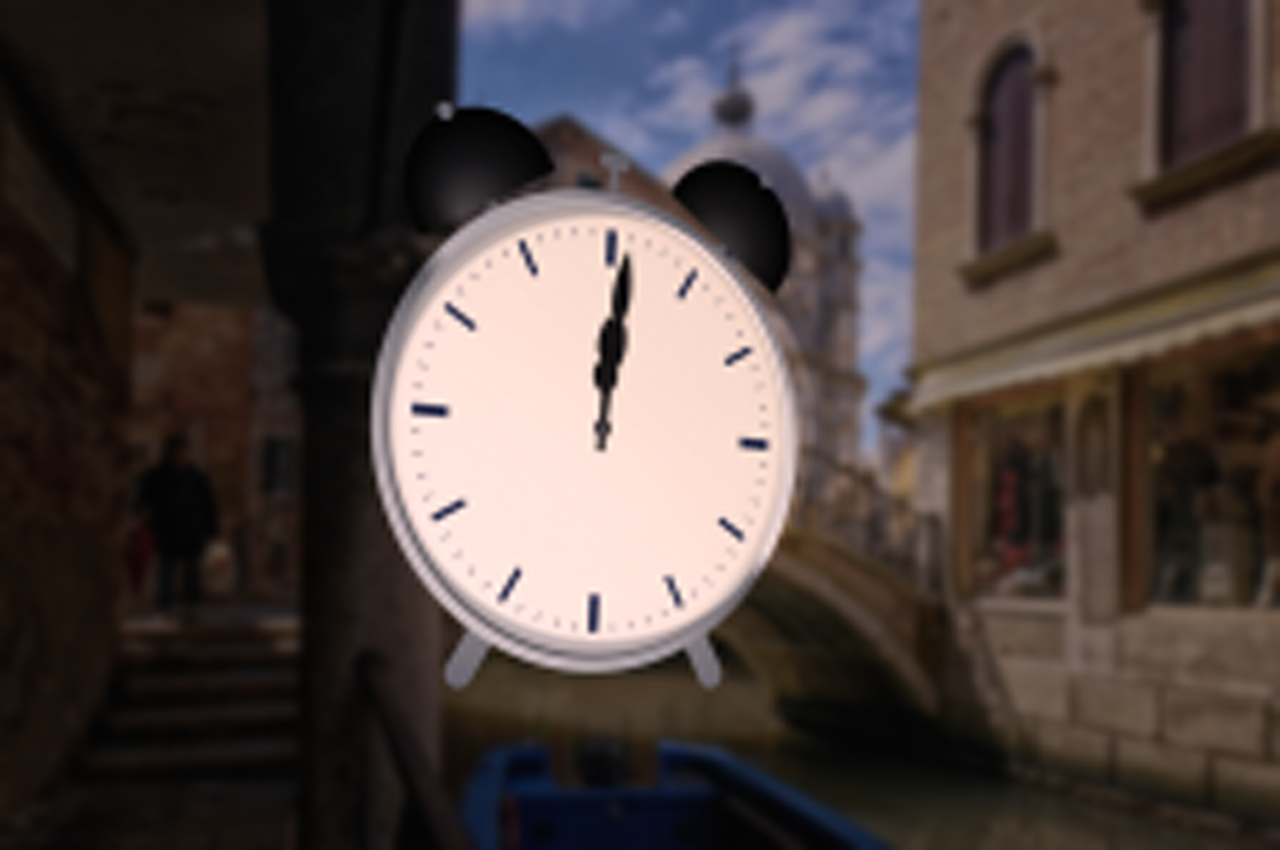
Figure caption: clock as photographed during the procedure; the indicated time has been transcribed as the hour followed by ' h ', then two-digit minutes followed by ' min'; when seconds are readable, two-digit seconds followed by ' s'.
12 h 01 min
